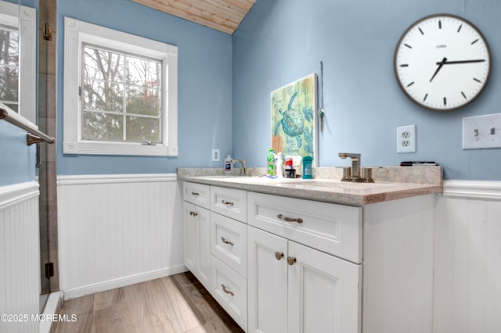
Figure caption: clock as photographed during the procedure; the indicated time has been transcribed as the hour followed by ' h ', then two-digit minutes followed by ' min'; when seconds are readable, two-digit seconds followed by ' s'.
7 h 15 min
